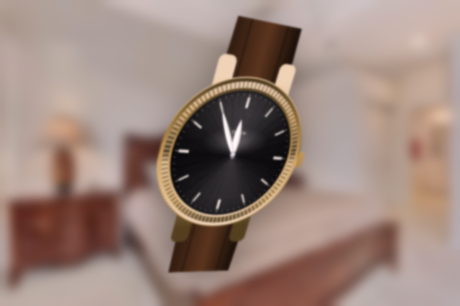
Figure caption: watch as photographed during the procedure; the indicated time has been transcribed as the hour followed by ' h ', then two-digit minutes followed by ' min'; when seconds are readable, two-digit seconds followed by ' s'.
11 h 55 min
